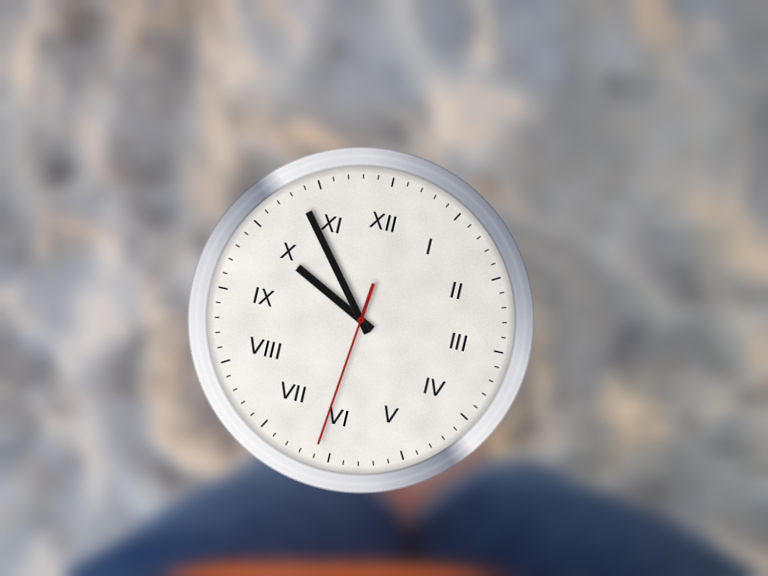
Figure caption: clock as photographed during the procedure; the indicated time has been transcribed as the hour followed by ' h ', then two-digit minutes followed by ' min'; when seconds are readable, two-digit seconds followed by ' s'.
9 h 53 min 31 s
